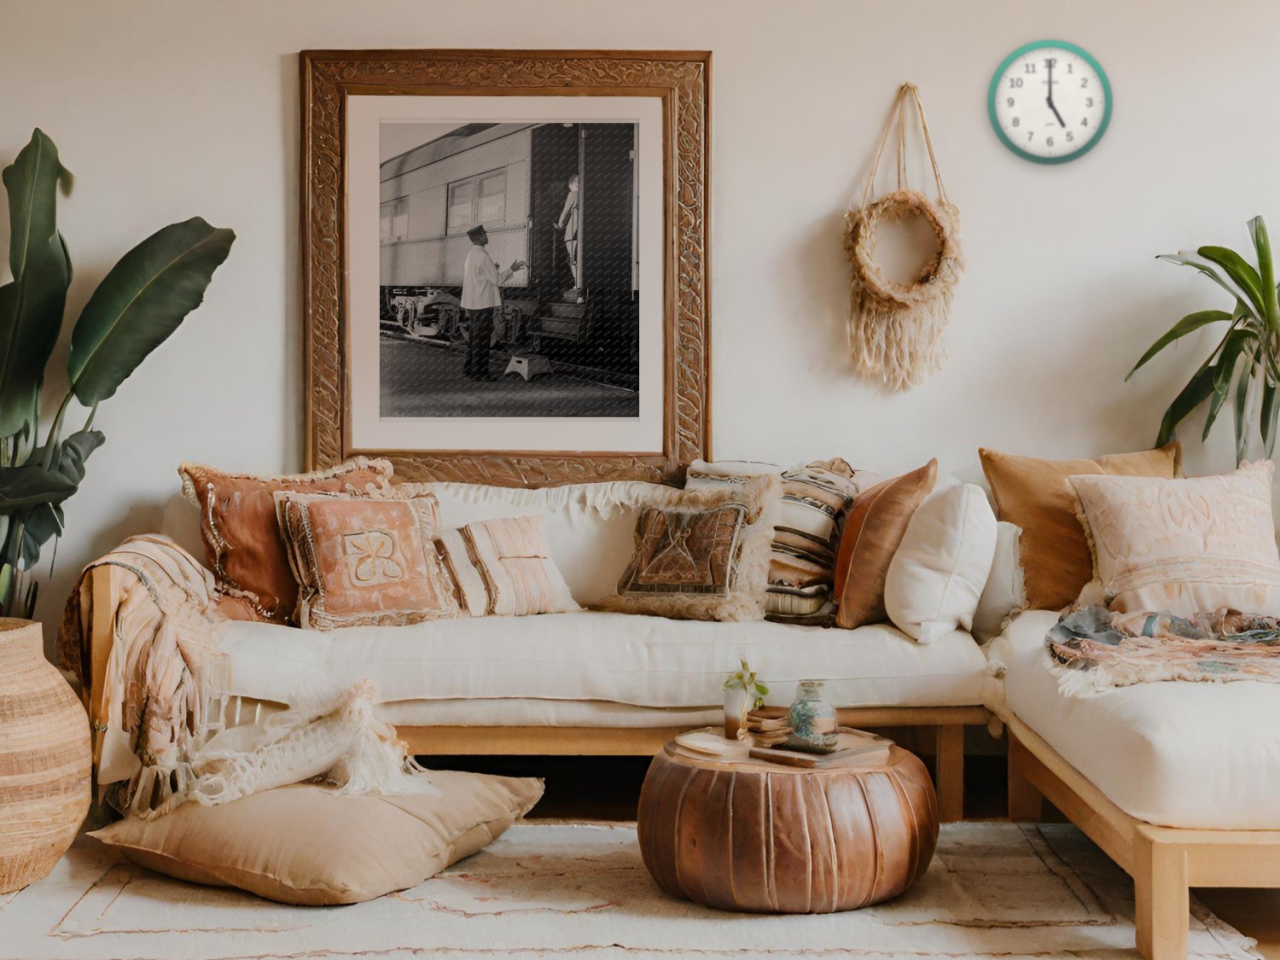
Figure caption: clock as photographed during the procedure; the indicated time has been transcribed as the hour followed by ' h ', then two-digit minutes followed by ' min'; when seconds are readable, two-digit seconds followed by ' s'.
5 h 00 min
